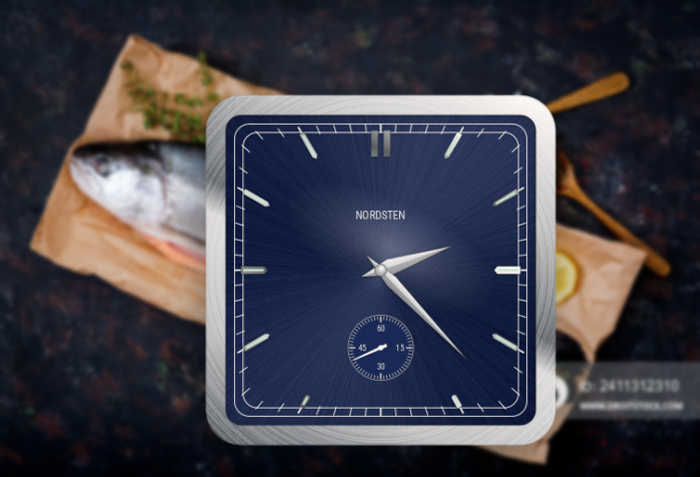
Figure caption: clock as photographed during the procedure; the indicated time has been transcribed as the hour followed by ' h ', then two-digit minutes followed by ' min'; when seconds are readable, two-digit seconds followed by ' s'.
2 h 22 min 41 s
